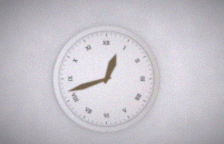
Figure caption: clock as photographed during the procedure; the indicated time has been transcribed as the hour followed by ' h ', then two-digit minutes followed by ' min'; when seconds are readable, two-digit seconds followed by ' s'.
12 h 42 min
